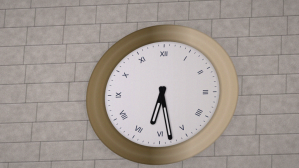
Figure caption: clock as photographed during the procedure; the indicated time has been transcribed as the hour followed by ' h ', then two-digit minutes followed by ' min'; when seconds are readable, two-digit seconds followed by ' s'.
6 h 28 min
